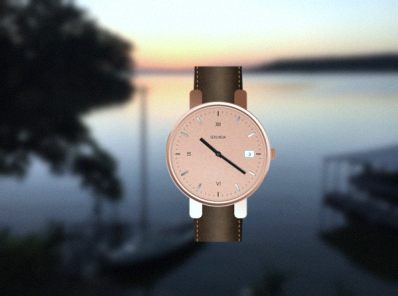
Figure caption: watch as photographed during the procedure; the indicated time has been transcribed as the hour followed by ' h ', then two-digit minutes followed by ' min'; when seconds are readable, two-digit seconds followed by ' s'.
10 h 21 min
